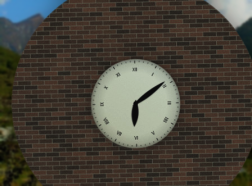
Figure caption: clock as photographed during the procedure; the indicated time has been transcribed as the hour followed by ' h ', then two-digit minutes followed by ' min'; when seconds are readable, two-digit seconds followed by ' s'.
6 h 09 min
